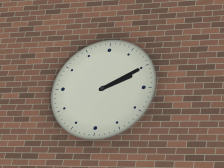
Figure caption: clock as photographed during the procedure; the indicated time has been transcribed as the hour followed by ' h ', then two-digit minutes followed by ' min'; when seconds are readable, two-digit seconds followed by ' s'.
2 h 10 min
